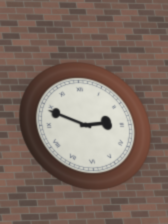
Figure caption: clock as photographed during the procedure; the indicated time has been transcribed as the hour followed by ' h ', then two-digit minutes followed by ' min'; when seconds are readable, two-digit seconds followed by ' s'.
2 h 49 min
